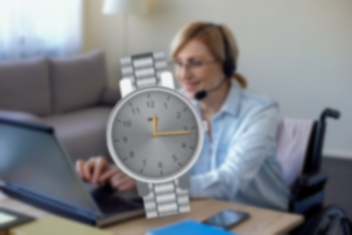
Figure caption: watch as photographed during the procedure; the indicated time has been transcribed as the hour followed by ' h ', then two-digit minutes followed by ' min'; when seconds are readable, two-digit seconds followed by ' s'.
12 h 16 min
